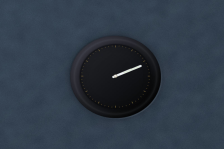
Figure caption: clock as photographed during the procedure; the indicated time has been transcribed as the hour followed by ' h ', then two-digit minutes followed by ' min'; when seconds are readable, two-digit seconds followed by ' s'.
2 h 11 min
